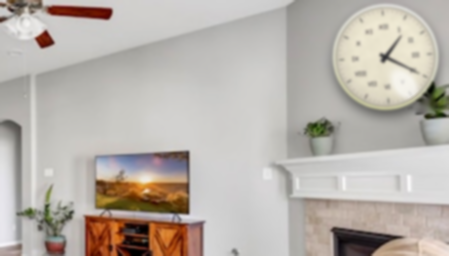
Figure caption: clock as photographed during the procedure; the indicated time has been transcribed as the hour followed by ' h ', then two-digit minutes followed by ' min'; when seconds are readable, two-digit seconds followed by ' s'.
1 h 20 min
